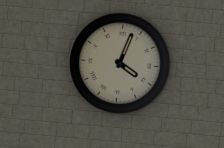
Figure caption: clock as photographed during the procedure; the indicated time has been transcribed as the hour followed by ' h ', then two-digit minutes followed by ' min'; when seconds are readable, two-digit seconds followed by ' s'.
4 h 03 min
